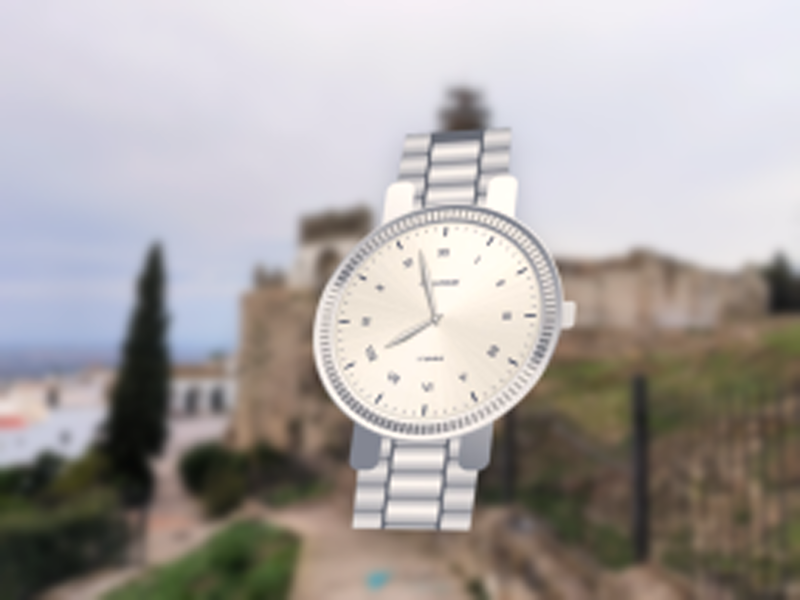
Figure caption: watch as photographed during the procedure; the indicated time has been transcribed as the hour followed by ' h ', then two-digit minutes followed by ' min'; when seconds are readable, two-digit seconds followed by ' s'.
7 h 57 min
